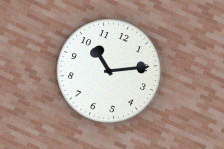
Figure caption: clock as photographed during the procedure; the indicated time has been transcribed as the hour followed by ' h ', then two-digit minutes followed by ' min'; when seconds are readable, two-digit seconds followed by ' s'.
10 h 10 min
